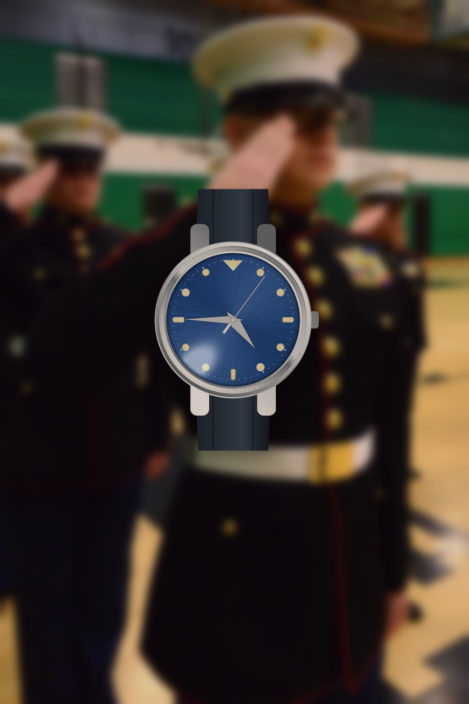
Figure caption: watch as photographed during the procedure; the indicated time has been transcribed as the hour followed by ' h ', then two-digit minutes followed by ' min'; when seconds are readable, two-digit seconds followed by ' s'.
4 h 45 min 06 s
